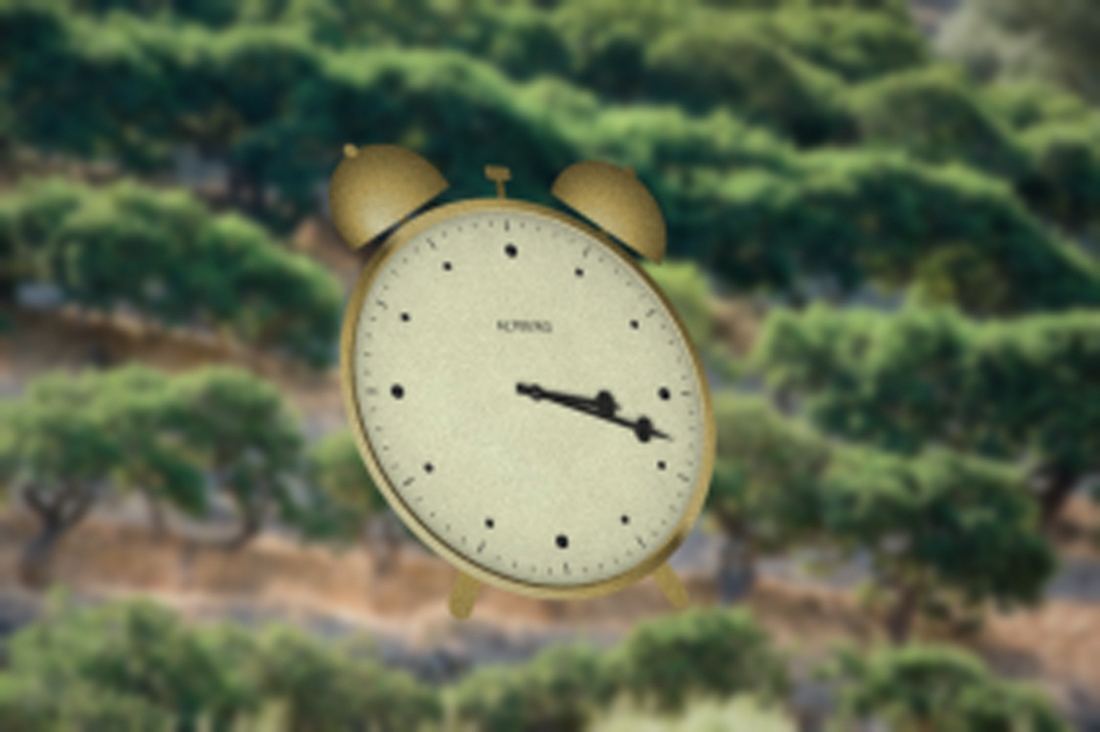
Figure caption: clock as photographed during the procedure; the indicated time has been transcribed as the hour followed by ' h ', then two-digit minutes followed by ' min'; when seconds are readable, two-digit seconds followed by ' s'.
3 h 18 min
